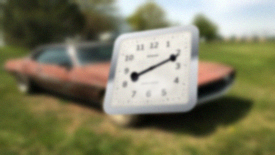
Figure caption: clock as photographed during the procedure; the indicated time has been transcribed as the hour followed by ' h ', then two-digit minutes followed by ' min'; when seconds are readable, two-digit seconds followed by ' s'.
8 h 11 min
